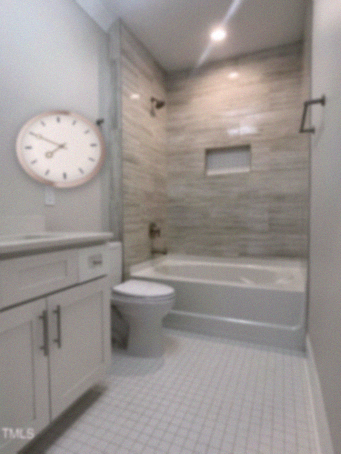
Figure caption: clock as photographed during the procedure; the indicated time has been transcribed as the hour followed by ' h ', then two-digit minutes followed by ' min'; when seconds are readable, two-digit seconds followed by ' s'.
7 h 50 min
